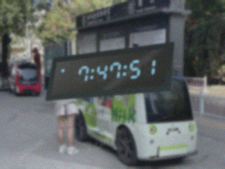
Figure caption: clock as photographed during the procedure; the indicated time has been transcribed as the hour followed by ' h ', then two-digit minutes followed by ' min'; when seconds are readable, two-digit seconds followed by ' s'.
7 h 47 min 51 s
